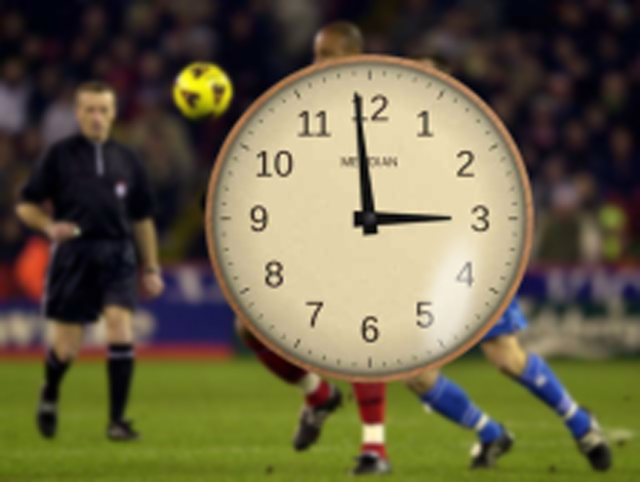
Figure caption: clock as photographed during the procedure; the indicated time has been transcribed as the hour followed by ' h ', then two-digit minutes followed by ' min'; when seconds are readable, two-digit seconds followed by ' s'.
2 h 59 min
